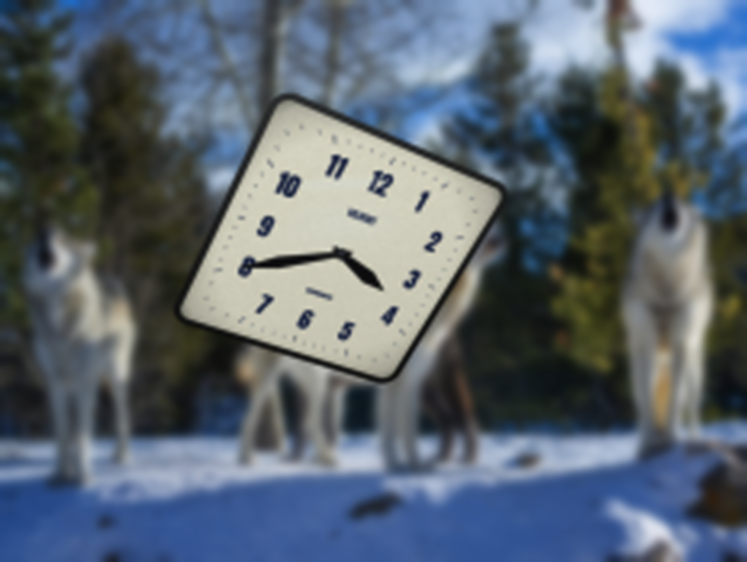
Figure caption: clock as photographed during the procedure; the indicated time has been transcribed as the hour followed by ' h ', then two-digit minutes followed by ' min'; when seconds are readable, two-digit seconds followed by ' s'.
3 h 40 min
